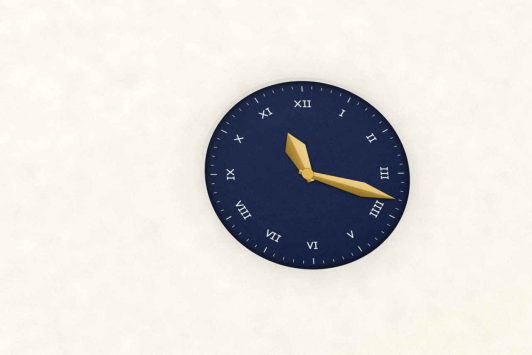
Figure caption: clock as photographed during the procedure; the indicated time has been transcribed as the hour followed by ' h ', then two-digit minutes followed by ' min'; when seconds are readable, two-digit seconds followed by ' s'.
11 h 18 min
